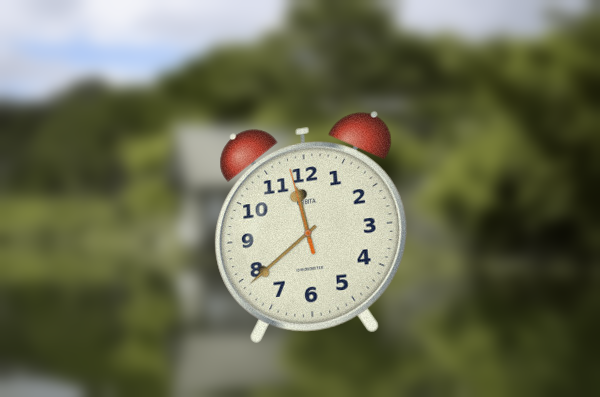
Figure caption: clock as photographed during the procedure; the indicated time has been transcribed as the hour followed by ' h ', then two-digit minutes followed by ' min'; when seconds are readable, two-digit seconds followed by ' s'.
11 h 38 min 58 s
